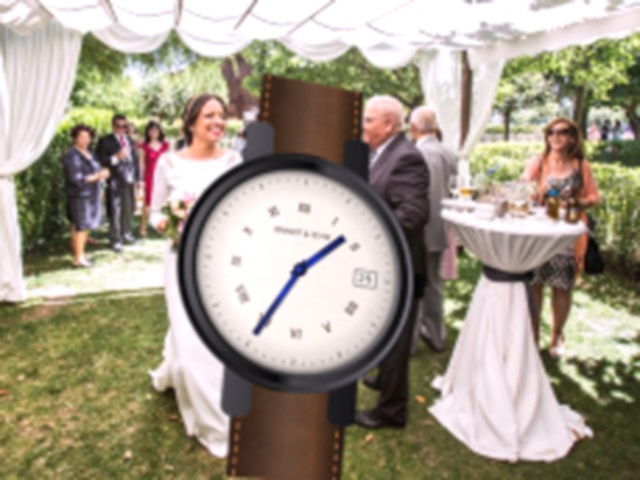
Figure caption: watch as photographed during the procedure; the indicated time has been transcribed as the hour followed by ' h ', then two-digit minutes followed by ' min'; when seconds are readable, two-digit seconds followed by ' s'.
1 h 35 min
